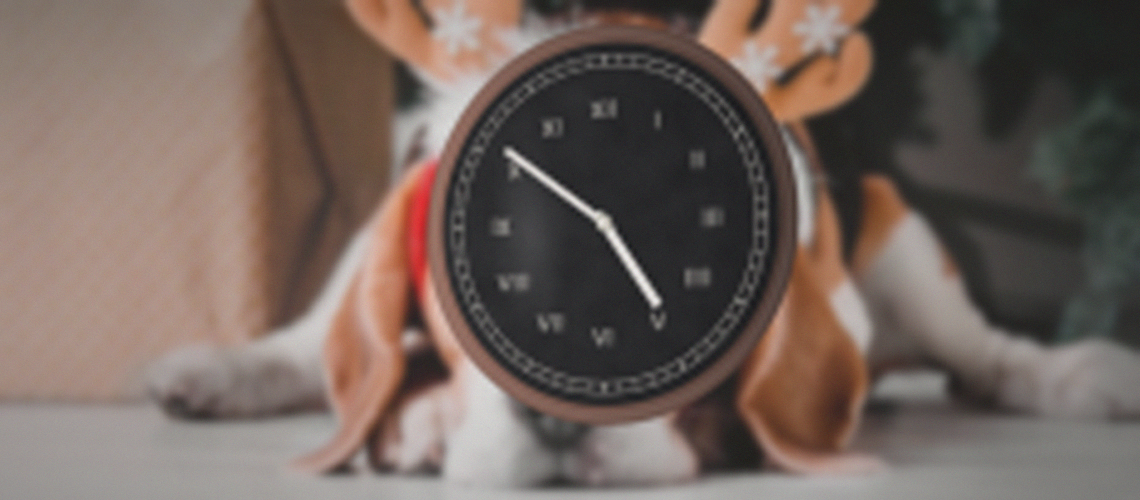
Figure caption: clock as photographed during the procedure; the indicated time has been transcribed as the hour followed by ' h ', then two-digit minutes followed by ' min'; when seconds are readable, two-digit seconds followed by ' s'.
4 h 51 min
